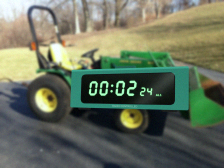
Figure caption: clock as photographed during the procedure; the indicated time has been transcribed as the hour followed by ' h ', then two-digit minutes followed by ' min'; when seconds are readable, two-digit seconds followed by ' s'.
0 h 02 min 24 s
